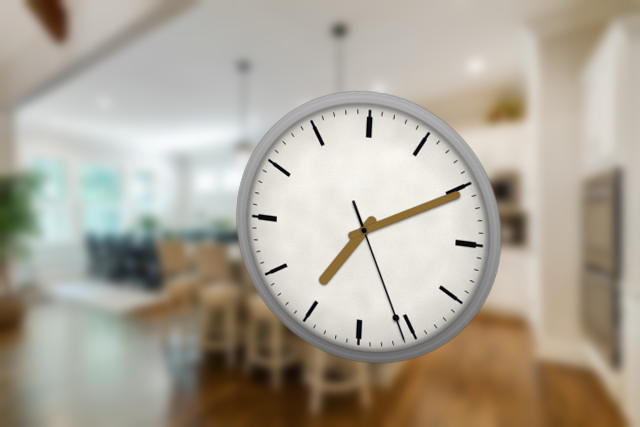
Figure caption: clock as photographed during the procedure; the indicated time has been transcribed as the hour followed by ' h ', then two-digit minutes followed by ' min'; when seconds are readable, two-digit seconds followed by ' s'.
7 h 10 min 26 s
